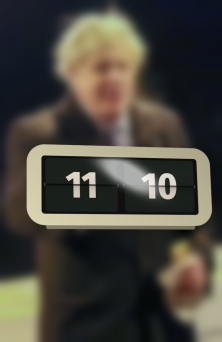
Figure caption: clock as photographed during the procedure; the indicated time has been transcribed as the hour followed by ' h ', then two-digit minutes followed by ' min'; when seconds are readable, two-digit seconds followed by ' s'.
11 h 10 min
